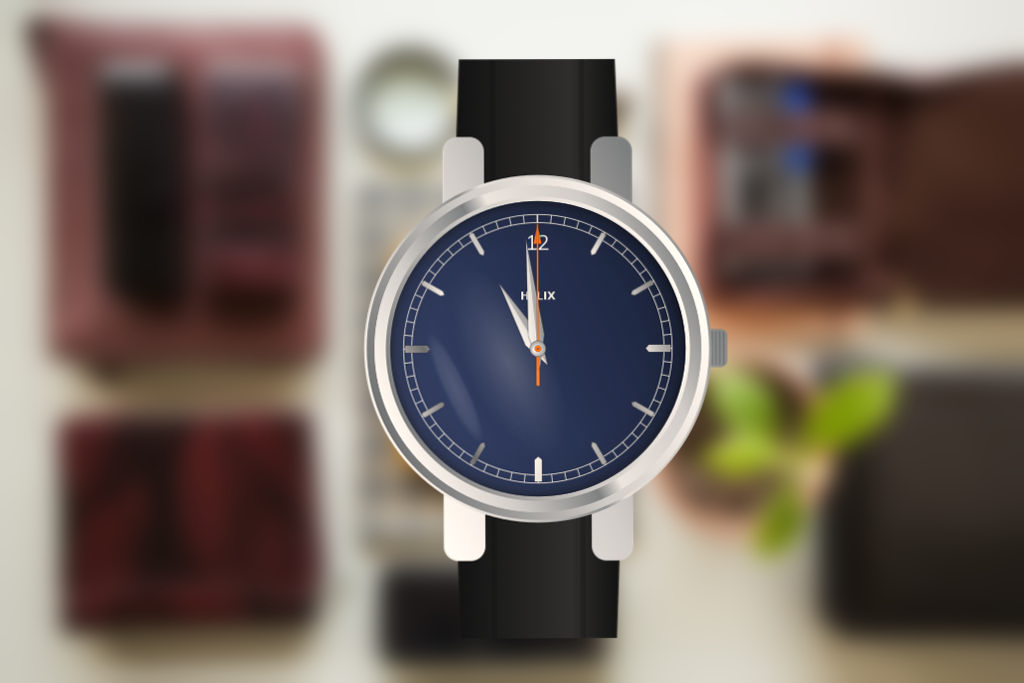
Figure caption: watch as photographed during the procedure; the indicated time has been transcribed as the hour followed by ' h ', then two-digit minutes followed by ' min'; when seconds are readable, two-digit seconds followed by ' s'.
10 h 59 min 00 s
